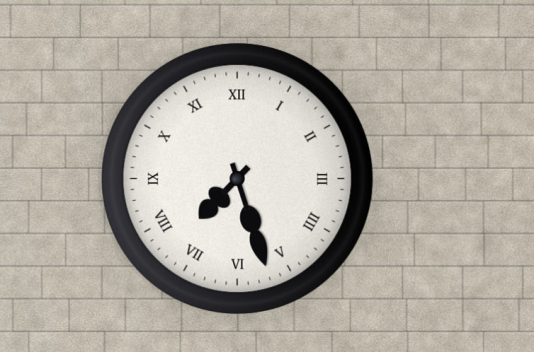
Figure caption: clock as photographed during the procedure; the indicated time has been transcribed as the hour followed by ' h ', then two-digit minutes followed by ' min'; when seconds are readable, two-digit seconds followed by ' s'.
7 h 27 min
